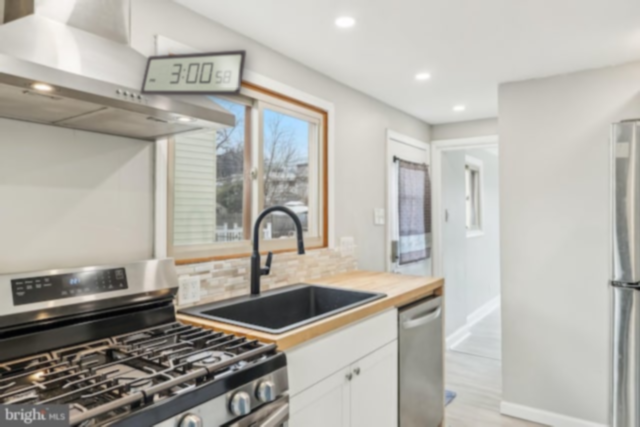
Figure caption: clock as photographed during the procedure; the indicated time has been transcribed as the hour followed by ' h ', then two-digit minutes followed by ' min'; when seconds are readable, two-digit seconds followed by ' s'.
3 h 00 min
